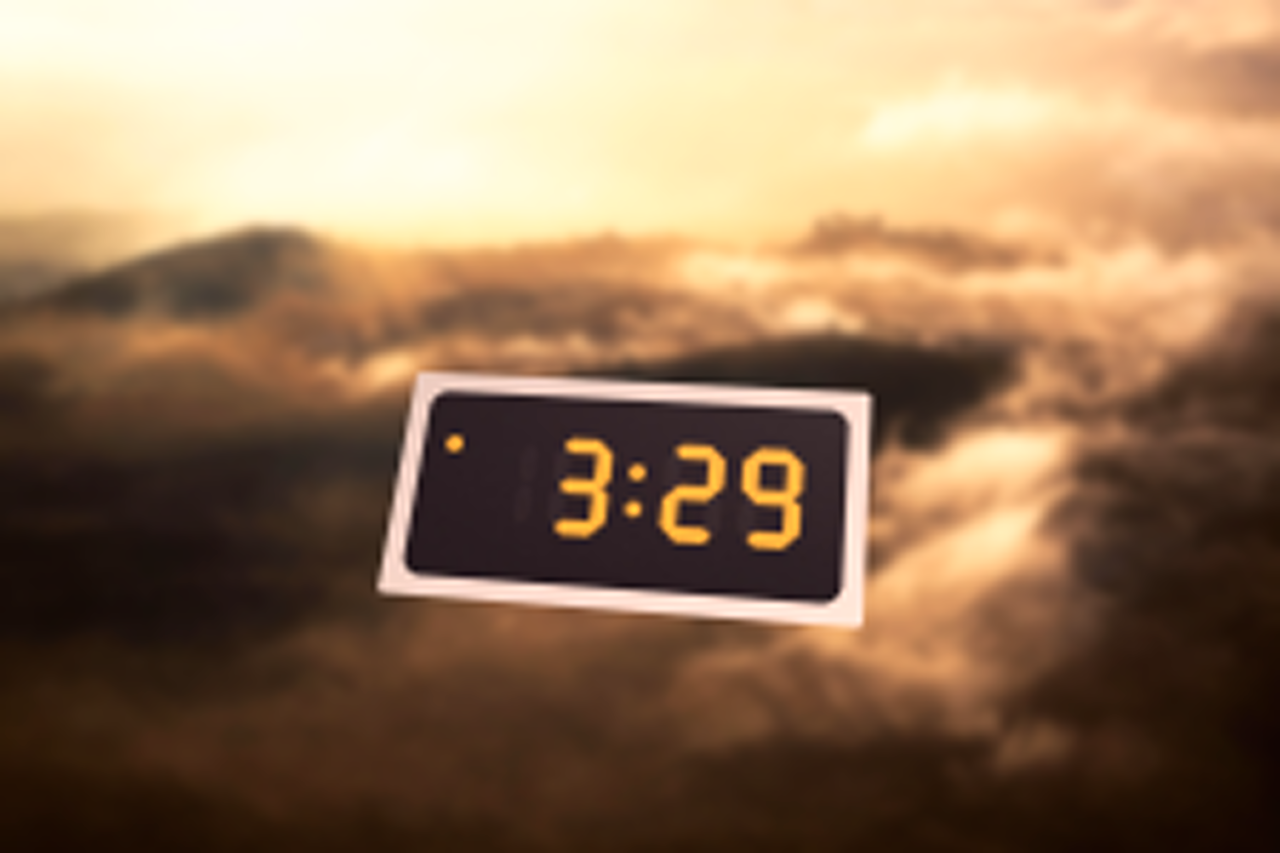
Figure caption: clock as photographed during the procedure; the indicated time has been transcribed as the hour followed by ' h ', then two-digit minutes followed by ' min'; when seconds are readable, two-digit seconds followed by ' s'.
3 h 29 min
